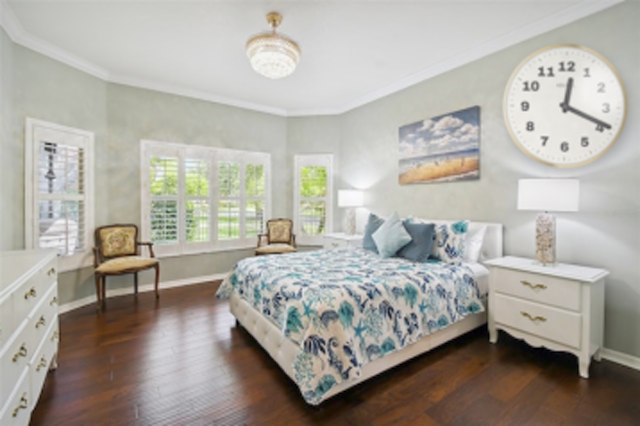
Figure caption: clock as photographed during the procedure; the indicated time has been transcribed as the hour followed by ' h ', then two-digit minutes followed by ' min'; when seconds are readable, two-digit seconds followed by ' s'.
12 h 19 min
